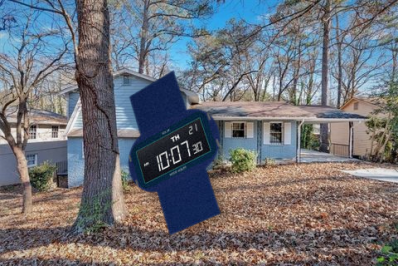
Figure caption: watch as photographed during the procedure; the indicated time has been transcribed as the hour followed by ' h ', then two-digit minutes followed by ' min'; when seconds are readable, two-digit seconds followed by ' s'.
10 h 07 min 30 s
